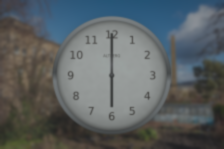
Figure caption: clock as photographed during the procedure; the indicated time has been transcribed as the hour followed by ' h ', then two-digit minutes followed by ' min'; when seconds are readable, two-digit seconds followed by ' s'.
6 h 00 min
